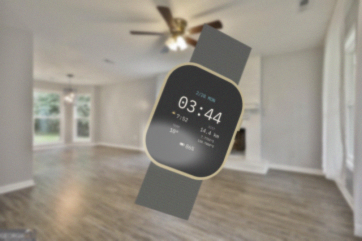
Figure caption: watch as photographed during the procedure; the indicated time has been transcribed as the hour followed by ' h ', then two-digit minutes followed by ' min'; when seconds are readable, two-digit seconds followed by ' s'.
3 h 44 min
